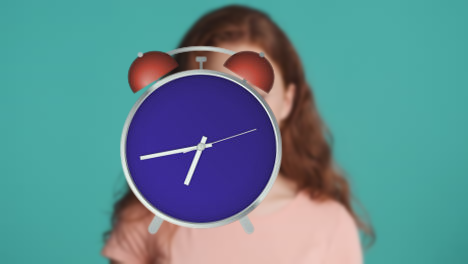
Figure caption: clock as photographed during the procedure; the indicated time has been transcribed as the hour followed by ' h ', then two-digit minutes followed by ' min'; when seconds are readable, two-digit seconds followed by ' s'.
6 h 43 min 12 s
